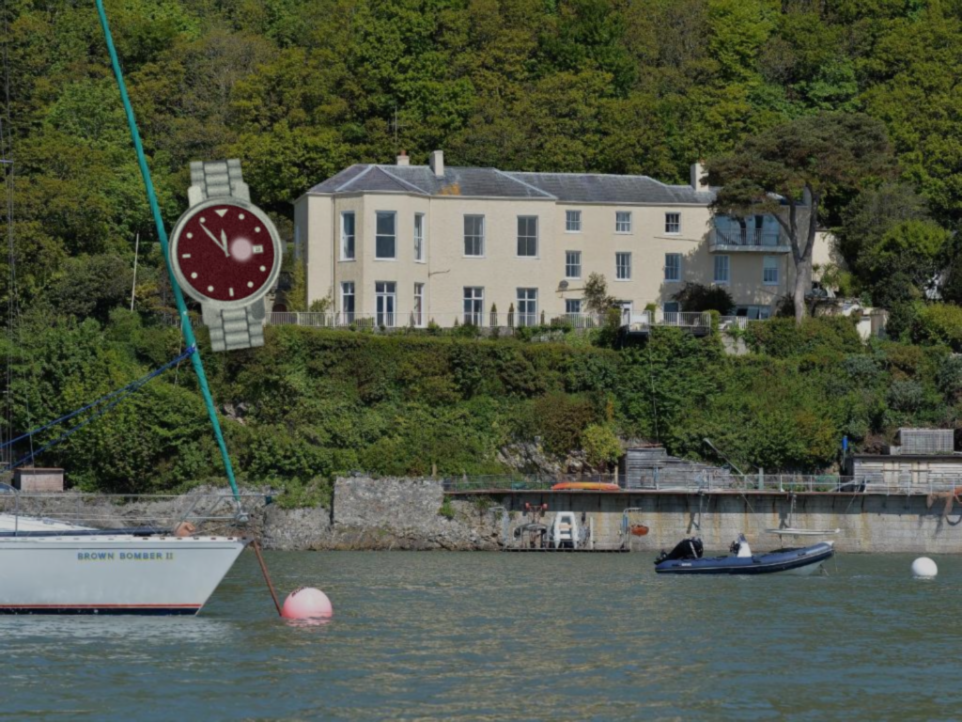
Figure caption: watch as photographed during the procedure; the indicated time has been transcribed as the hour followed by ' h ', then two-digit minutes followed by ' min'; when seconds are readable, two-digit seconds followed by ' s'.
11 h 54 min
